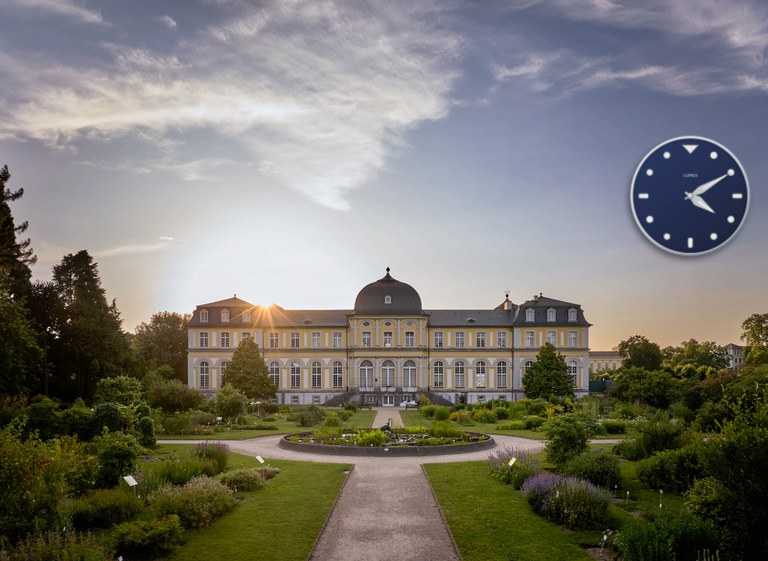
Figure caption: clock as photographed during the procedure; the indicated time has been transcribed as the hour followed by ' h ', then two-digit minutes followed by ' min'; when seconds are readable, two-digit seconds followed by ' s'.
4 h 10 min
